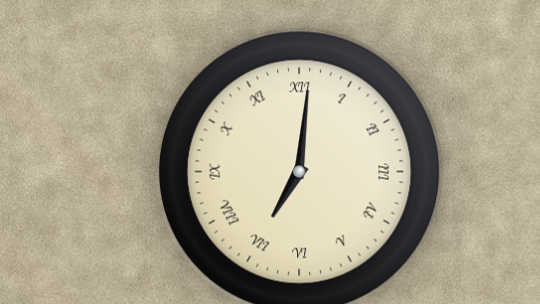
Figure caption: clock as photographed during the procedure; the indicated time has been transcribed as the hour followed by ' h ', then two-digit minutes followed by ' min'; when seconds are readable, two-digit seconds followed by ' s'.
7 h 01 min
